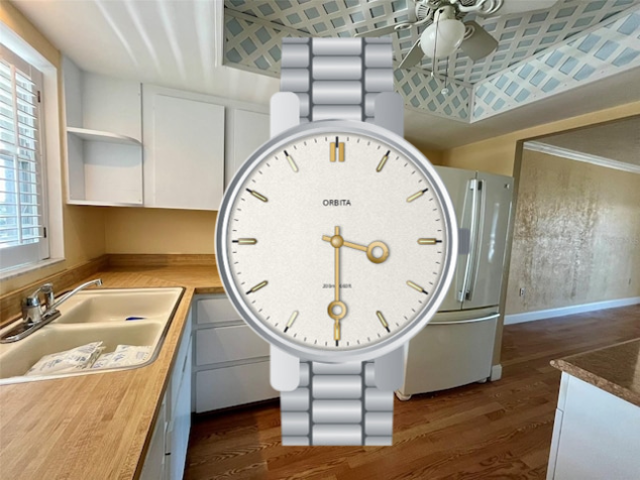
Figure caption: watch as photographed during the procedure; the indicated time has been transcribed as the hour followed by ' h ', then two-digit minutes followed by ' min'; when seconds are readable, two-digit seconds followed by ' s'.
3 h 30 min
